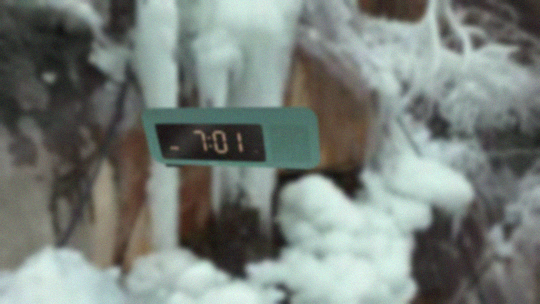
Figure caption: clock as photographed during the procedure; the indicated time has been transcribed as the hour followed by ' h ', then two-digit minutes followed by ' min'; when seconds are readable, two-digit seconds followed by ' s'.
7 h 01 min
